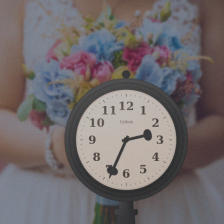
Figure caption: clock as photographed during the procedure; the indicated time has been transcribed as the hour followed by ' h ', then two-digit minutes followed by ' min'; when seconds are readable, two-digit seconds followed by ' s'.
2 h 34 min
